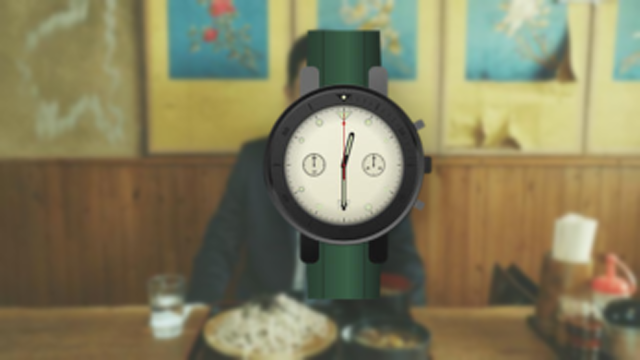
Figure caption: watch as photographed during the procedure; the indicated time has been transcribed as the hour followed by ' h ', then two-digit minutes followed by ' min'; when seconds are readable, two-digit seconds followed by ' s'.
12 h 30 min
